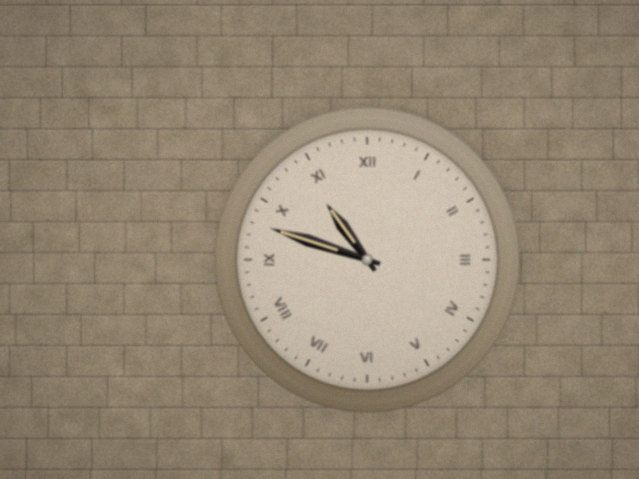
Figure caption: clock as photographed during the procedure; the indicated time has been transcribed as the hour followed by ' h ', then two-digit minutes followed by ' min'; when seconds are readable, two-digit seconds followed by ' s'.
10 h 48 min
